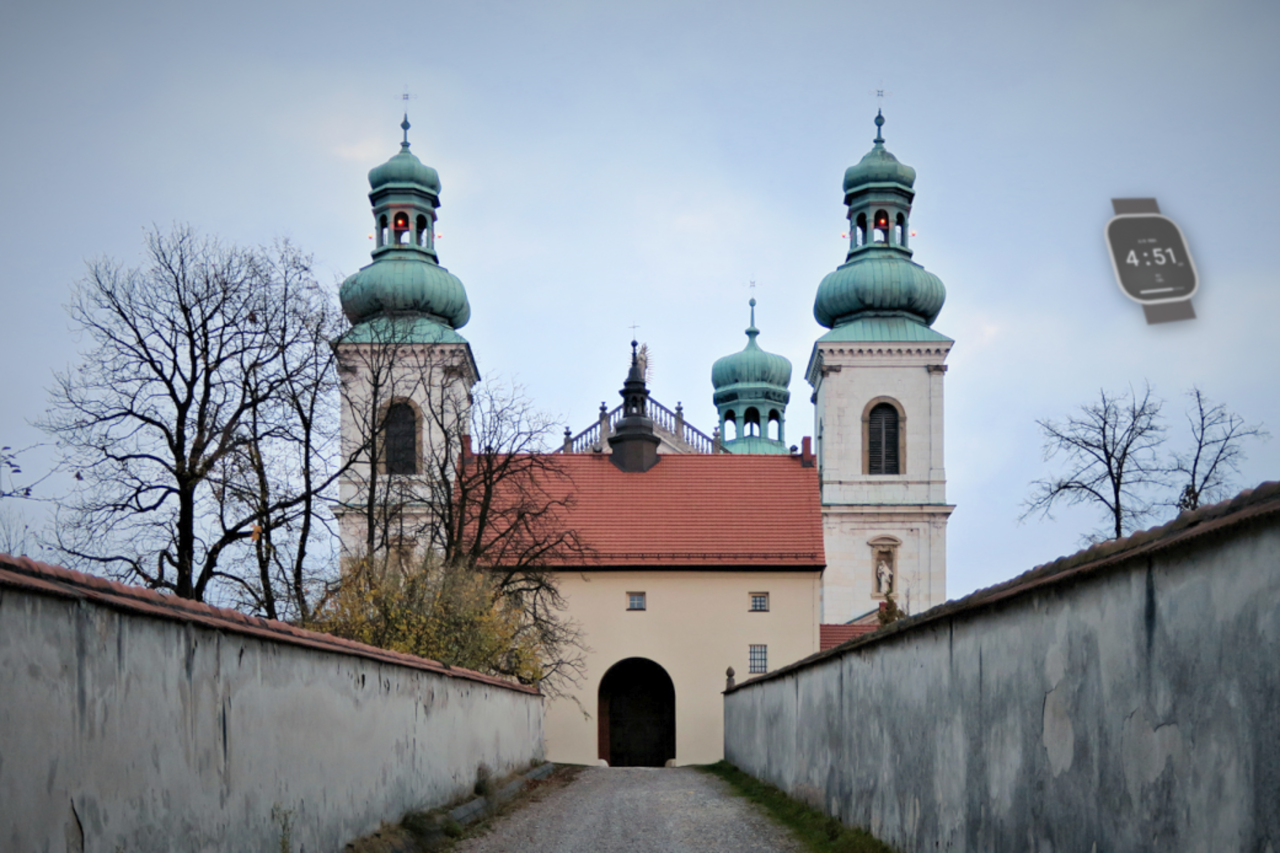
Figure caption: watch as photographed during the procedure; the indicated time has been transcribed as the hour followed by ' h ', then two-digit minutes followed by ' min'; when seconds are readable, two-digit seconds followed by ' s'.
4 h 51 min
